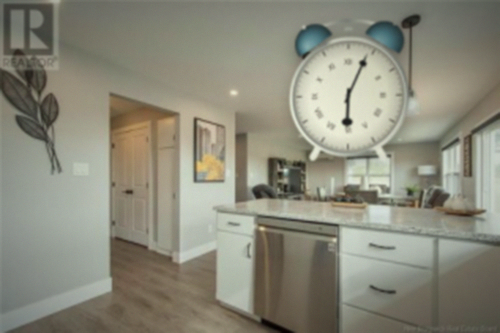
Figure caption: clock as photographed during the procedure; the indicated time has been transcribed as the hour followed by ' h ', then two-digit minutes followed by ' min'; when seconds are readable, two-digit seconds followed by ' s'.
6 h 04 min
